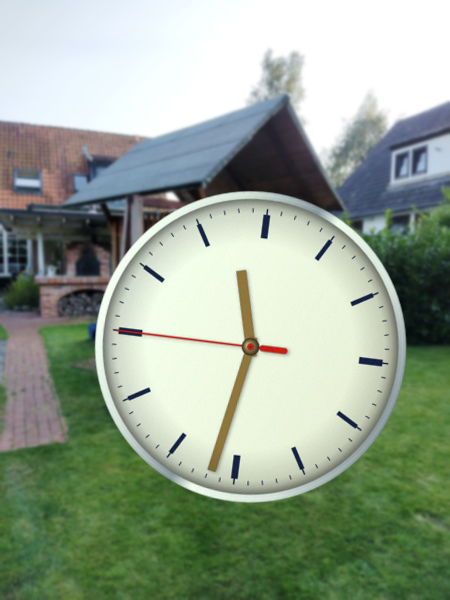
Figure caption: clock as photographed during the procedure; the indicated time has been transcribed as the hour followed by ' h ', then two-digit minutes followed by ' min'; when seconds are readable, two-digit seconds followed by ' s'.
11 h 31 min 45 s
